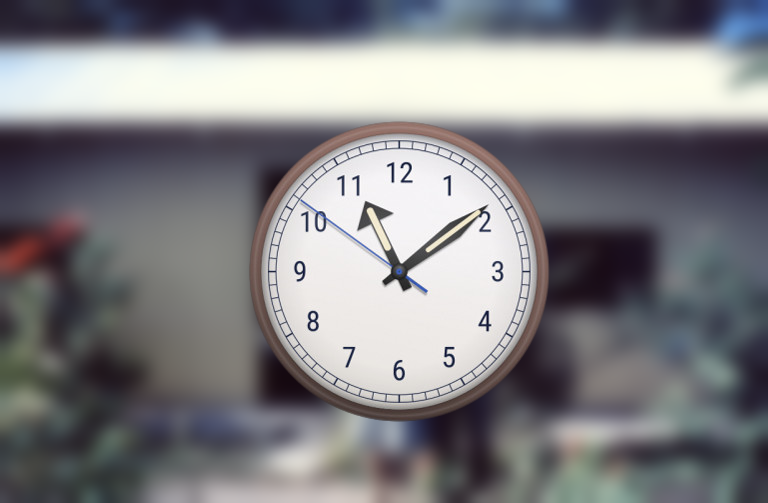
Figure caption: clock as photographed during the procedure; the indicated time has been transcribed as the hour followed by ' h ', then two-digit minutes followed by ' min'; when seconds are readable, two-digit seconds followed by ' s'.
11 h 08 min 51 s
